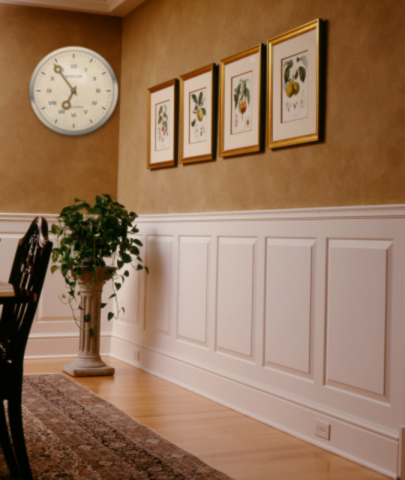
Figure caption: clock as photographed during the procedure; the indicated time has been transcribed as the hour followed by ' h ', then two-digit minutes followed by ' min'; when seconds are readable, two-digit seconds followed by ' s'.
6 h 54 min
